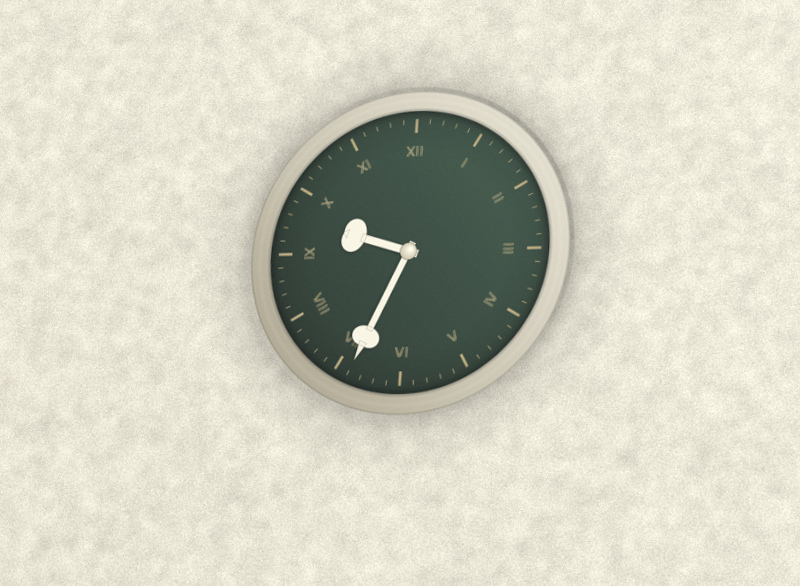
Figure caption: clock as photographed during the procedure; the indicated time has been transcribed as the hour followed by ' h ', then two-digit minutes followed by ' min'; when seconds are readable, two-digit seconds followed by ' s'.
9 h 34 min
